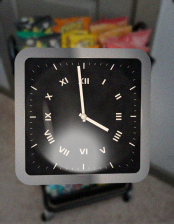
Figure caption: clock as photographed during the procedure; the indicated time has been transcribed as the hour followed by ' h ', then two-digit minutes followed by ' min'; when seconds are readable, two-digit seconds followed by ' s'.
3 h 59 min
